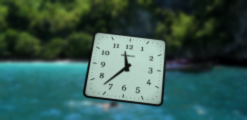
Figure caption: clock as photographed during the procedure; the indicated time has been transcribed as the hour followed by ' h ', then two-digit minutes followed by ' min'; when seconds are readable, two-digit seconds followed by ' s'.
11 h 37 min
